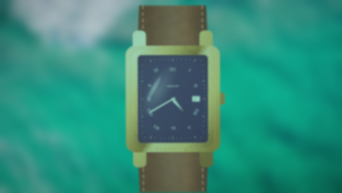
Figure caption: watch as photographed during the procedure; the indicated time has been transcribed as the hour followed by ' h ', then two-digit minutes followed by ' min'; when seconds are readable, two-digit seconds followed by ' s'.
4 h 40 min
